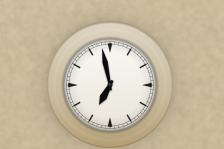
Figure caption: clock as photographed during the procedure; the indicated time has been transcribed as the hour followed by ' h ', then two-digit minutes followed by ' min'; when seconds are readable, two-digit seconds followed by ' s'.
6 h 58 min
